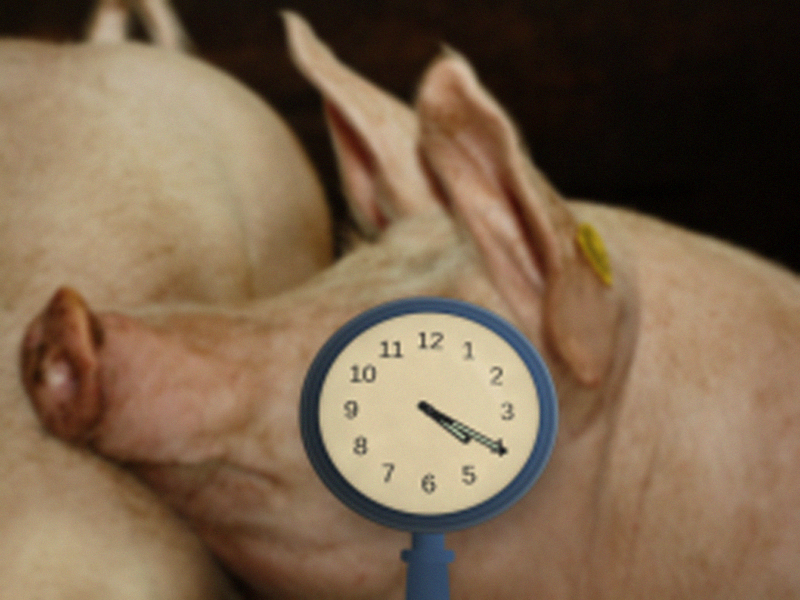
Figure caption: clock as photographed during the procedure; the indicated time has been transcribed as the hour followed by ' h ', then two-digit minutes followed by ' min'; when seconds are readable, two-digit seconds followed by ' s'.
4 h 20 min
